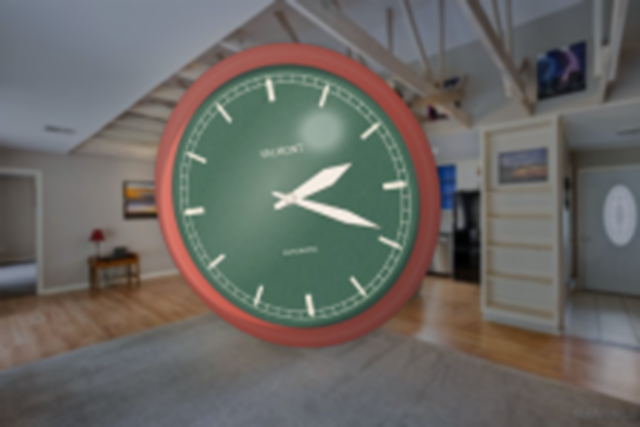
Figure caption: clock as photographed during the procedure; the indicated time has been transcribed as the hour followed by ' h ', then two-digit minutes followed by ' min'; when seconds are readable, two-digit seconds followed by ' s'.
2 h 19 min
